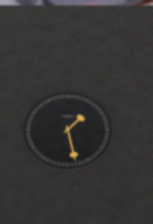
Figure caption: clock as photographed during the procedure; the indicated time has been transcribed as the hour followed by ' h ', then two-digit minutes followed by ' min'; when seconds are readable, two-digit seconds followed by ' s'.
1 h 28 min
